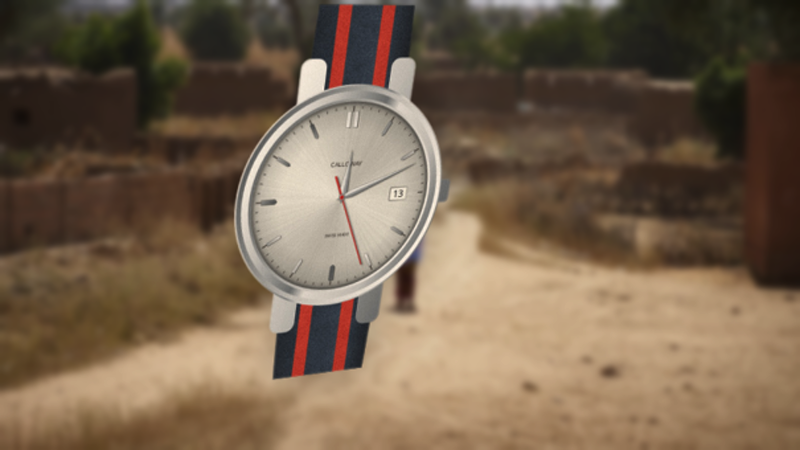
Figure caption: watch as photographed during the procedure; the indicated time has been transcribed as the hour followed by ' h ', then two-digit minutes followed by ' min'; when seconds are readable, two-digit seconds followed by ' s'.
12 h 11 min 26 s
